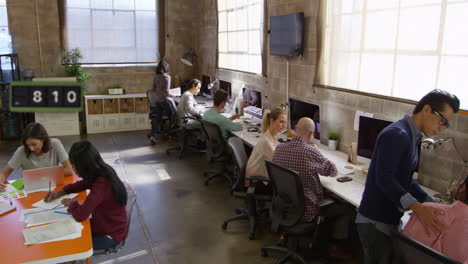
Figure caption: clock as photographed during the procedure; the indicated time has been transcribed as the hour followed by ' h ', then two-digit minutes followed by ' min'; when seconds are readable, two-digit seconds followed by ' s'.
8 h 10 min
